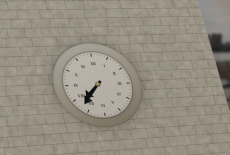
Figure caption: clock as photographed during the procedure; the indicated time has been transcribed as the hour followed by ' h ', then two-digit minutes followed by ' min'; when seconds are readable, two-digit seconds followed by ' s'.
7 h 37 min
